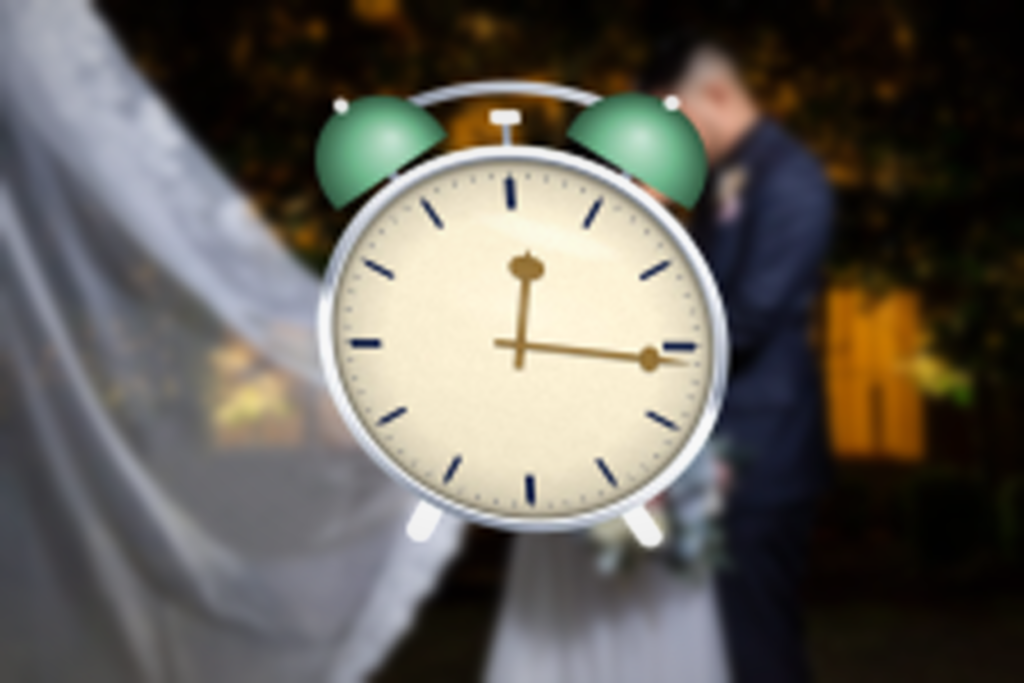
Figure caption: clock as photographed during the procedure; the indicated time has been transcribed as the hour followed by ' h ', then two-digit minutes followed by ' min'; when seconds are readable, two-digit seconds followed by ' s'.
12 h 16 min
